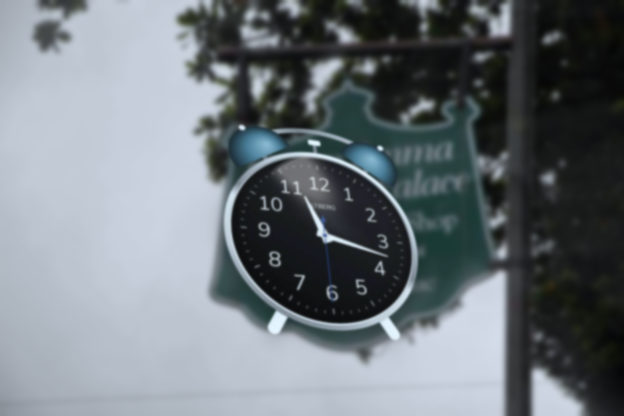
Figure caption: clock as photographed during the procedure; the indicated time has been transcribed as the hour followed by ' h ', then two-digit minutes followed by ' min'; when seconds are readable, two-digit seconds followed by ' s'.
11 h 17 min 30 s
